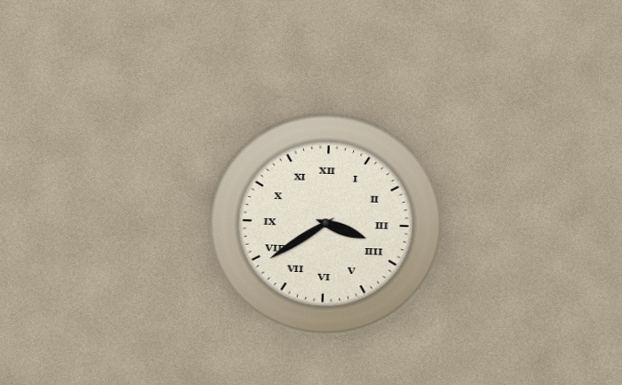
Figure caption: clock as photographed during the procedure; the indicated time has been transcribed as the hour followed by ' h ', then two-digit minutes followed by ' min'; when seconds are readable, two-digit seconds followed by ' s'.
3 h 39 min
